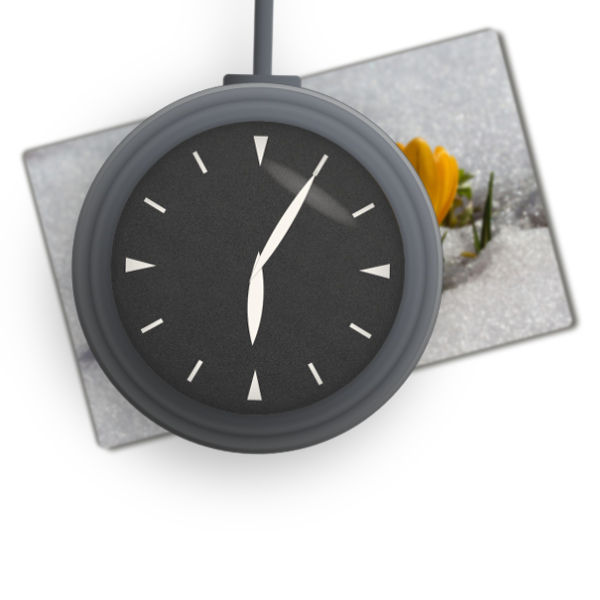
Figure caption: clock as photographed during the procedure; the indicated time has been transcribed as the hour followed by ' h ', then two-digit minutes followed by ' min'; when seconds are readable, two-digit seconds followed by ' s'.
6 h 05 min
